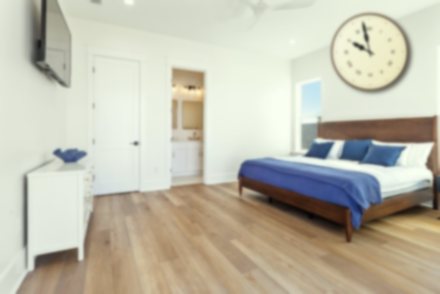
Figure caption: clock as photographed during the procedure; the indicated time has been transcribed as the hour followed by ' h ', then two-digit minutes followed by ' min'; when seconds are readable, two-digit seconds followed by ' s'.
9 h 58 min
